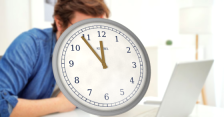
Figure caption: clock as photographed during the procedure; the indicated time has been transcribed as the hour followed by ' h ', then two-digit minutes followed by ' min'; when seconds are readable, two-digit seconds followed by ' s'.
11 h 54 min
